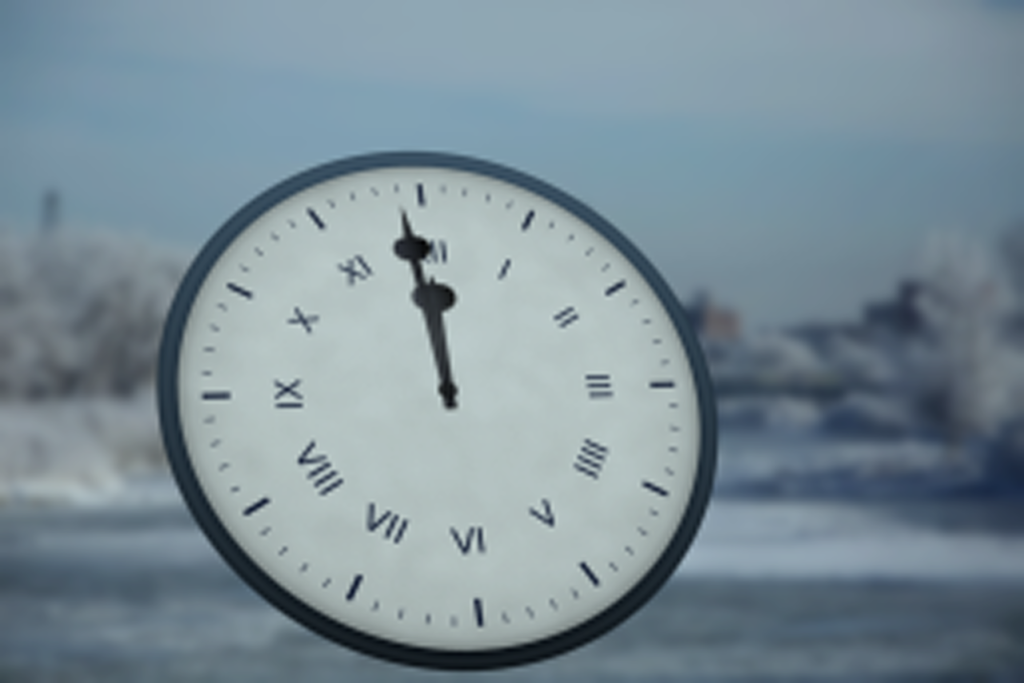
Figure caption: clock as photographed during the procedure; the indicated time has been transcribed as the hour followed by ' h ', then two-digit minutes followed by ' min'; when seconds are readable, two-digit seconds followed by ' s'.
11 h 59 min
